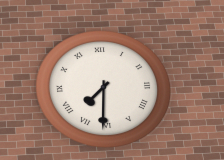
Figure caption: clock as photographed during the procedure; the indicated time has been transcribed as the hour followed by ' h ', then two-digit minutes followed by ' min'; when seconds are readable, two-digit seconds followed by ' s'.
7 h 31 min
